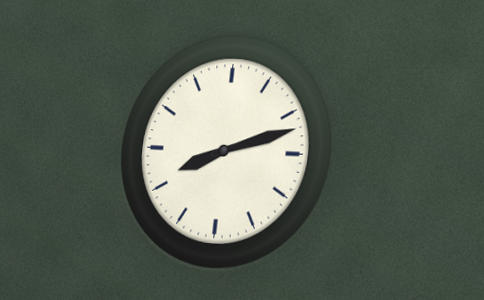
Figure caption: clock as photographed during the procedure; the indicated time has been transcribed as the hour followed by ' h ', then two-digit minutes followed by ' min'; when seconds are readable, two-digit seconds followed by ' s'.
8 h 12 min
